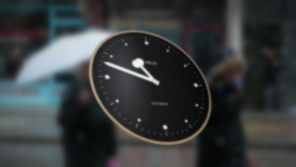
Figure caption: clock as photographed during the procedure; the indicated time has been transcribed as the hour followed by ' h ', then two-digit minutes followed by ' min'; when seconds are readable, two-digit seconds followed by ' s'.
10 h 48 min
